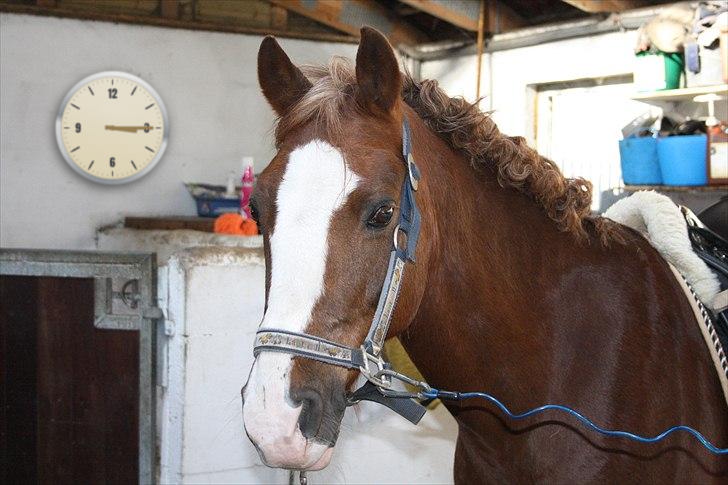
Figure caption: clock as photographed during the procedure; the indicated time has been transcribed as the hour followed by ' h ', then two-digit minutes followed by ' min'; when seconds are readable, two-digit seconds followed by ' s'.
3 h 15 min
